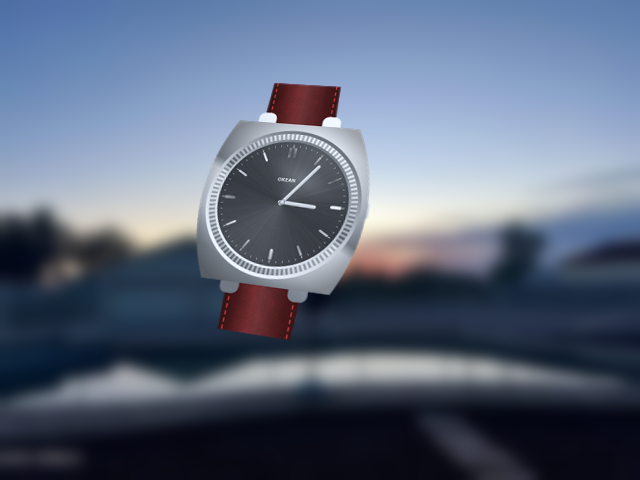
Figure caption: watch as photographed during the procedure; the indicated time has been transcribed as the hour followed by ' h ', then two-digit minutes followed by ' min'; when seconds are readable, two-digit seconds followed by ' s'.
3 h 06 min
